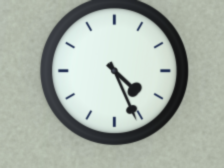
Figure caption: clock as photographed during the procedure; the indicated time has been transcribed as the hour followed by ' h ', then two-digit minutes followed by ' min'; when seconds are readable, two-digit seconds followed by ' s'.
4 h 26 min
